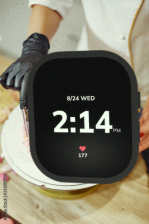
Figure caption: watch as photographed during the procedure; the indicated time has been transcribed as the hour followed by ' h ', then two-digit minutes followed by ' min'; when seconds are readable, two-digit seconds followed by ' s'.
2 h 14 min
